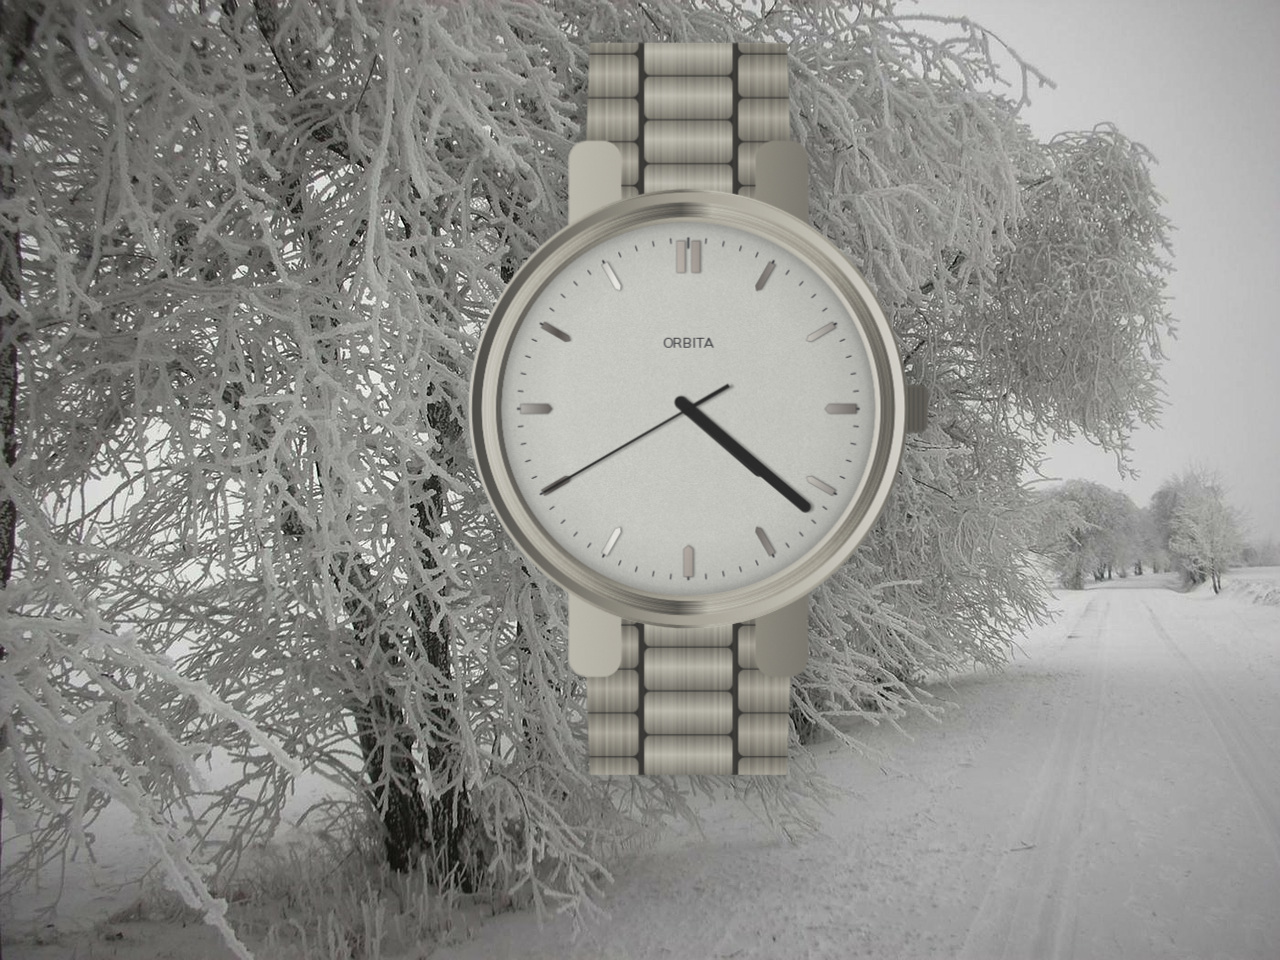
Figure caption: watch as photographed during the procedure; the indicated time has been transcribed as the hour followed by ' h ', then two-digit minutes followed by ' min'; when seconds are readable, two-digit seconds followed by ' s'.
4 h 21 min 40 s
